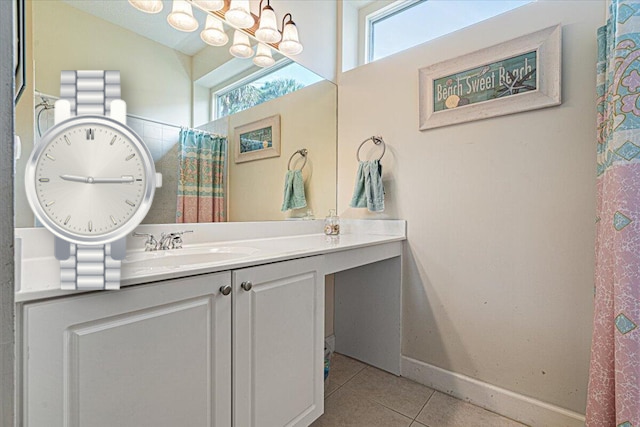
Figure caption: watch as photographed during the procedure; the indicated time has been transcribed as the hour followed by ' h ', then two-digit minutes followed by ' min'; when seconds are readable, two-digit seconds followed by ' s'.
9 h 15 min
